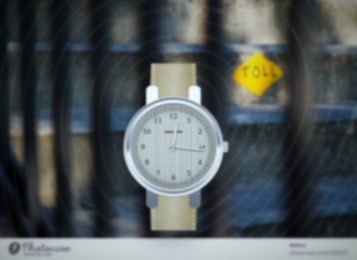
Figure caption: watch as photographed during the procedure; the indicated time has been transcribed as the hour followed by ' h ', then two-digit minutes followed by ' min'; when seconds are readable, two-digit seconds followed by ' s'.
12 h 16 min
